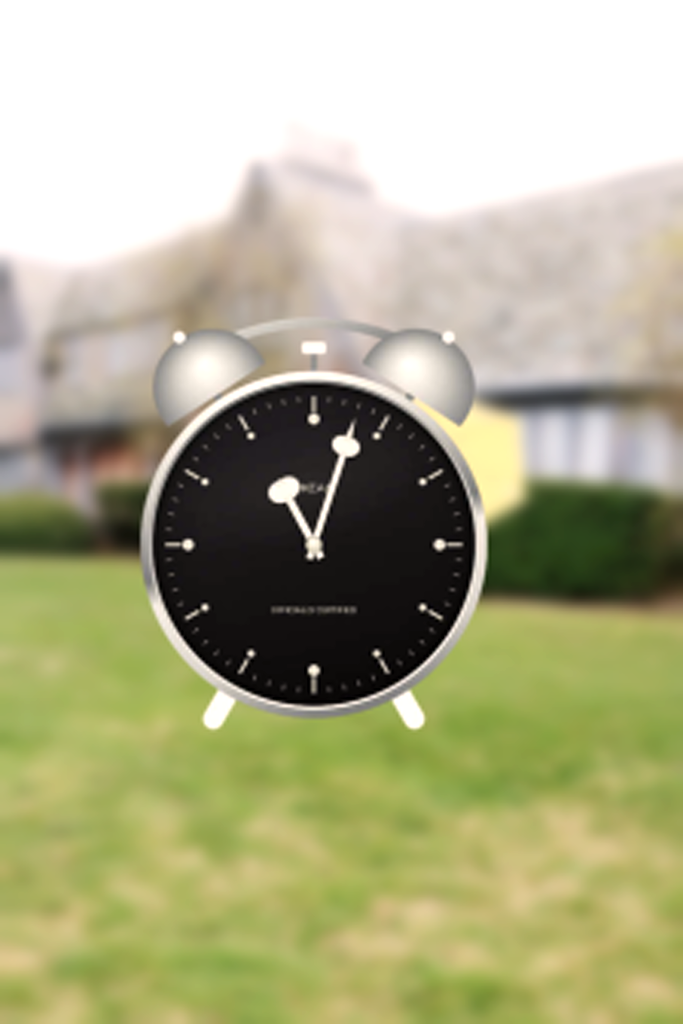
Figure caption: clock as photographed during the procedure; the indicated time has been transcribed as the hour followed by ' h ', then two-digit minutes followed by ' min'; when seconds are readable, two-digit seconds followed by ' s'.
11 h 03 min
